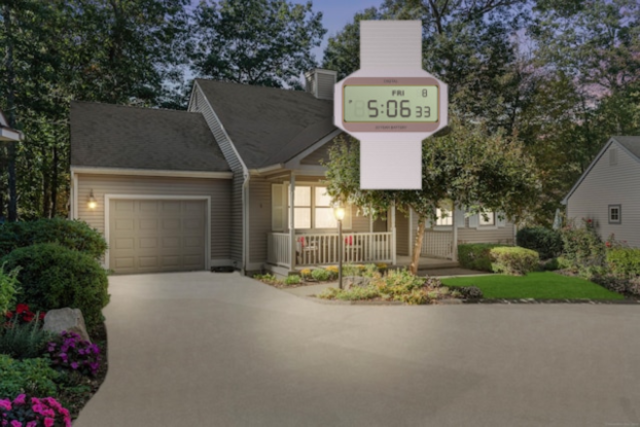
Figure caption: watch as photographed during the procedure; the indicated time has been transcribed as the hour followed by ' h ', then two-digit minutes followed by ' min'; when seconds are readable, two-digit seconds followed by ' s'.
5 h 06 min 33 s
